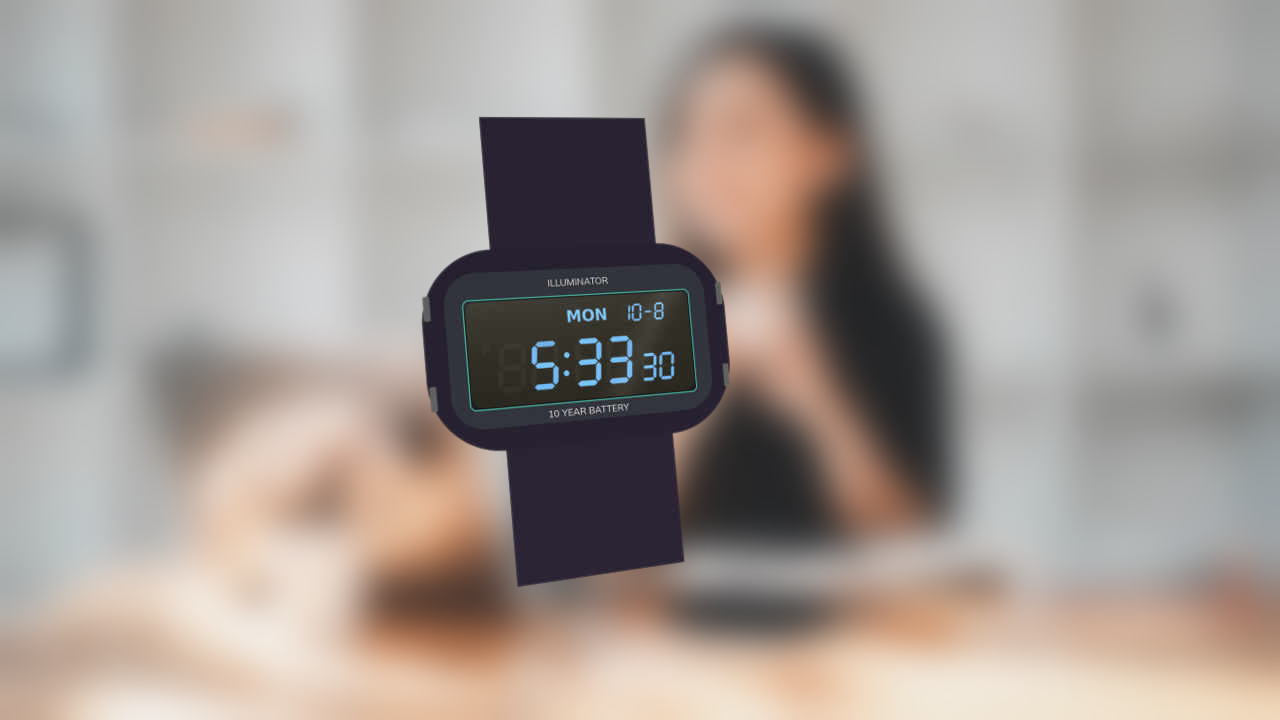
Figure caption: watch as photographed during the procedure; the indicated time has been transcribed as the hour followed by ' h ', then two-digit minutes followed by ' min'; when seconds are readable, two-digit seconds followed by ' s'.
5 h 33 min 30 s
